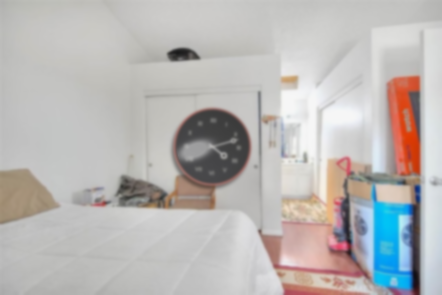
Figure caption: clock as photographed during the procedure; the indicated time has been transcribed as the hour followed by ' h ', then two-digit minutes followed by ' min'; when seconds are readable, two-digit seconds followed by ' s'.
4 h 12 min
